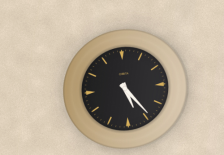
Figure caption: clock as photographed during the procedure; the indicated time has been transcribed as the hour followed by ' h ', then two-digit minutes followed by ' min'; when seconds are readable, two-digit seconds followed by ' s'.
5 h 24 min
